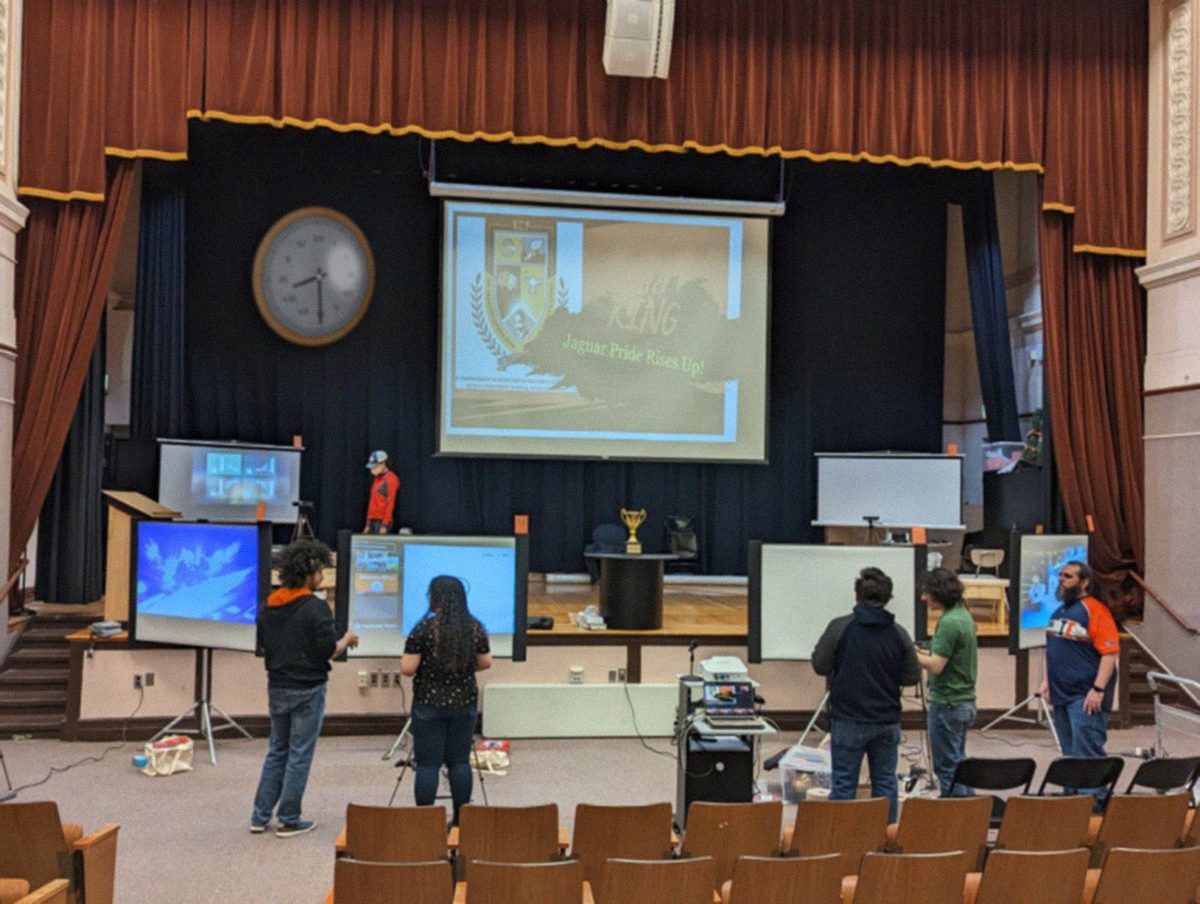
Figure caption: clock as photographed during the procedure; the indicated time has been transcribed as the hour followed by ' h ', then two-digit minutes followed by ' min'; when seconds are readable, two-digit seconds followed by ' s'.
8 h 30 min
